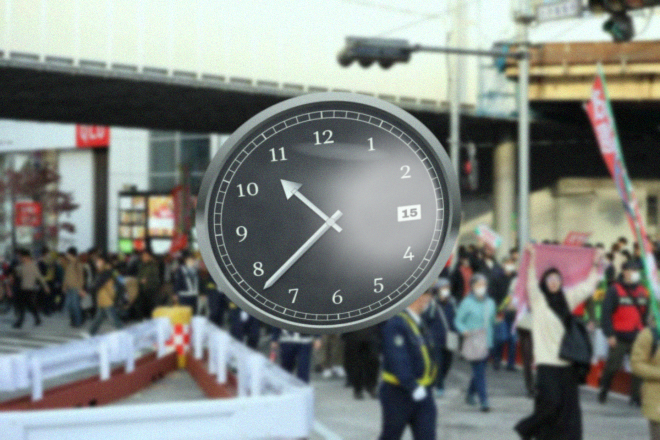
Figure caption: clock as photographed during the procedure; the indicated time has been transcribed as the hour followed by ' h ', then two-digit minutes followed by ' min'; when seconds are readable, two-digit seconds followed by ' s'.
10 h 38 min
